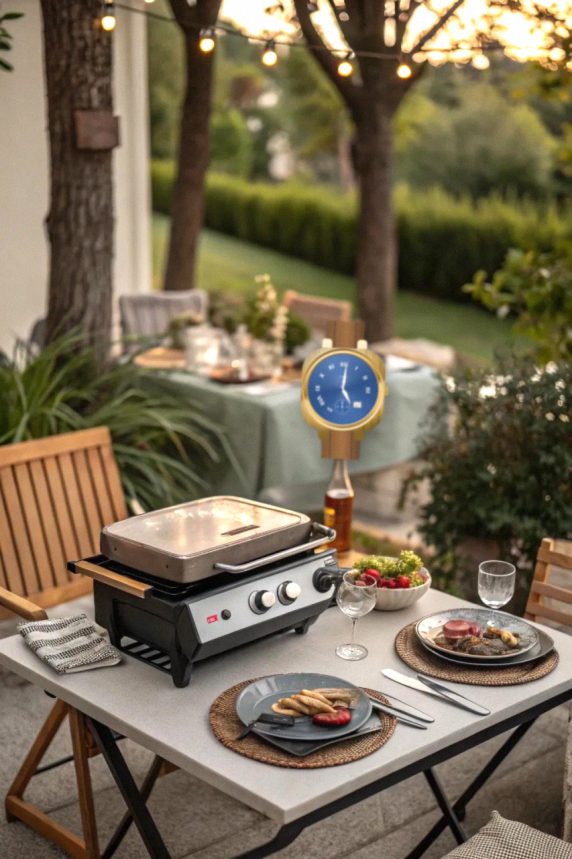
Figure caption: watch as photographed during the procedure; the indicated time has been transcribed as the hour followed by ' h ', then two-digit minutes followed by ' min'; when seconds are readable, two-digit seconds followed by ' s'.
5 h 01 min
